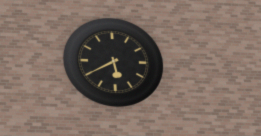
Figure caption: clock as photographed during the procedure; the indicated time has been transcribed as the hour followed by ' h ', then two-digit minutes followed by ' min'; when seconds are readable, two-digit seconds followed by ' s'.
5 h 40 min
